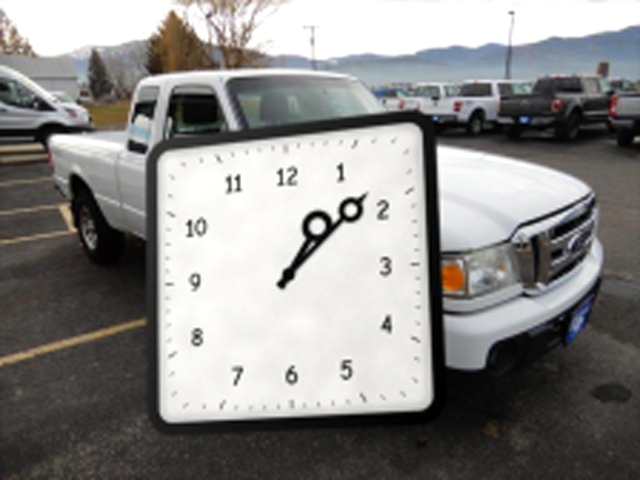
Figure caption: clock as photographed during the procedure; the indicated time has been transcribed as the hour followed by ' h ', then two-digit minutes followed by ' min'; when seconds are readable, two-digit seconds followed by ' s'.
1 h 08 min
